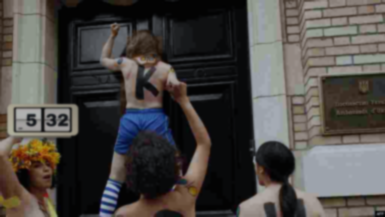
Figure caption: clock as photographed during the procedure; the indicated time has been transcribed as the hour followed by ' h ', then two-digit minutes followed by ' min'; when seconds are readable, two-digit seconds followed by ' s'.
5 h 32 min
